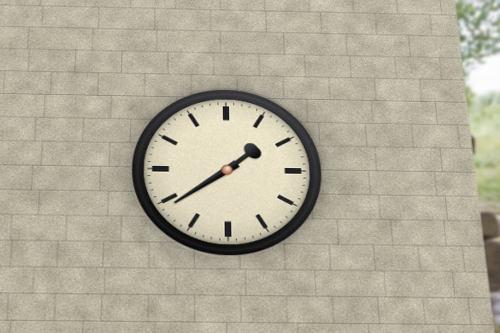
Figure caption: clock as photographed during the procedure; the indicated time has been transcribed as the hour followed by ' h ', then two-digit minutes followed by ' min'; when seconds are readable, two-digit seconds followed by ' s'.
1 h 39 min
